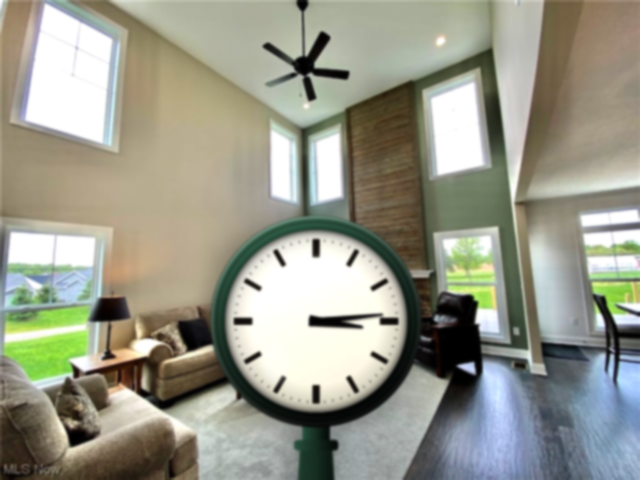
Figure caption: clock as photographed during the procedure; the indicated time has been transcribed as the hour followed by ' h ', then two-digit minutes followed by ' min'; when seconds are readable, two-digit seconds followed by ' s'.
3 h 14 min
